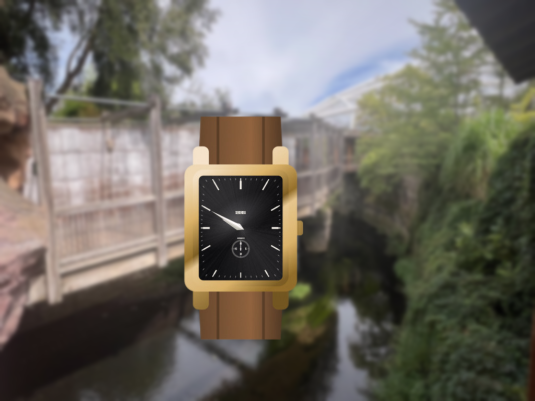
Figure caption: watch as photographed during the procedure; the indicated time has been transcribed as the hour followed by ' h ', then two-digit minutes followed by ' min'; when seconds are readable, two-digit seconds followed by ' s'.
9 h 50 min
